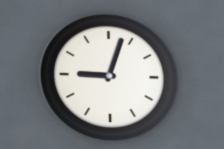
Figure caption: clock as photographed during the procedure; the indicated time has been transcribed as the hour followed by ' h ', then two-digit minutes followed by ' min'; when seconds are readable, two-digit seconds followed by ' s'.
9 h 03 min
